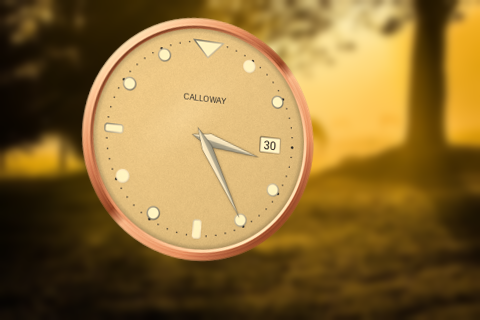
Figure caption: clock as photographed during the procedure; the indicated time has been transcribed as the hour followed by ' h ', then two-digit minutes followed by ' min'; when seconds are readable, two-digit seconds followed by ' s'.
3 h 25 min
